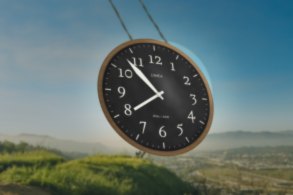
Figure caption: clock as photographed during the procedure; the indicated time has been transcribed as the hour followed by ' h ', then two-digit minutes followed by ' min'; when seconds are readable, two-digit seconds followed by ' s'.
7 h 53 min
